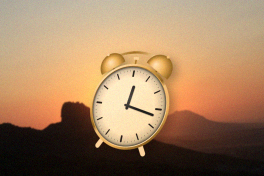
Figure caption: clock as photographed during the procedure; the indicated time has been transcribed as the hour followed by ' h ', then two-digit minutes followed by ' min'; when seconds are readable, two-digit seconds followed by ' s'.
12 h 17 min
